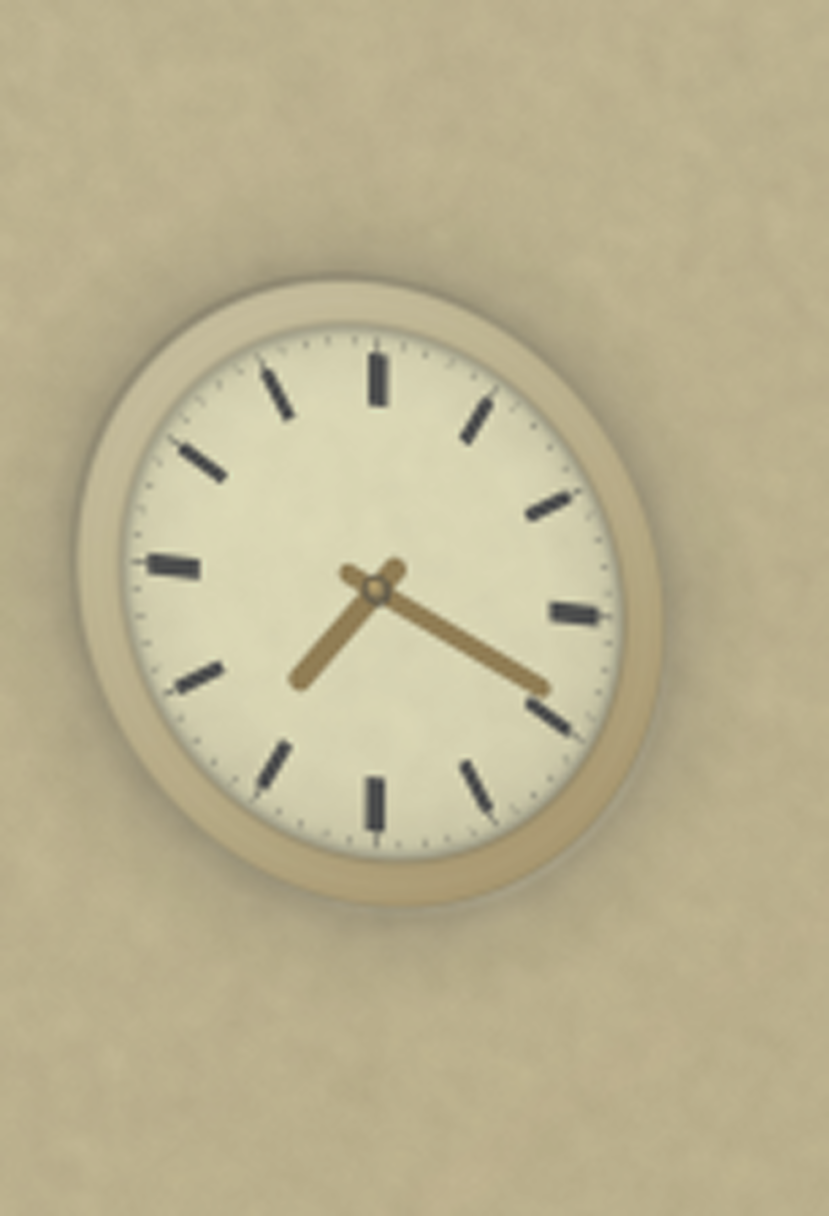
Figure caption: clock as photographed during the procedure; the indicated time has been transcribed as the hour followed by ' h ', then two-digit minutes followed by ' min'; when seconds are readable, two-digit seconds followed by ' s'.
7 h 19 min
